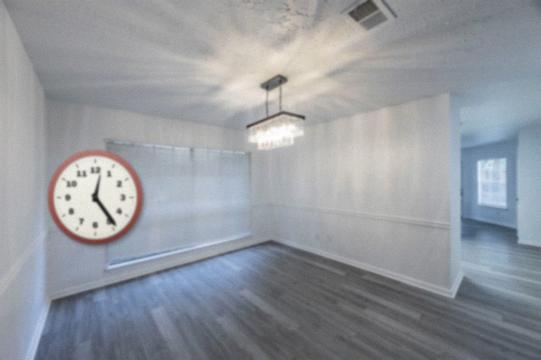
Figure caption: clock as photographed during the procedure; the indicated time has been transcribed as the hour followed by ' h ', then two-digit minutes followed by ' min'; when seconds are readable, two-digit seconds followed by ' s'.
12 h 24 min
